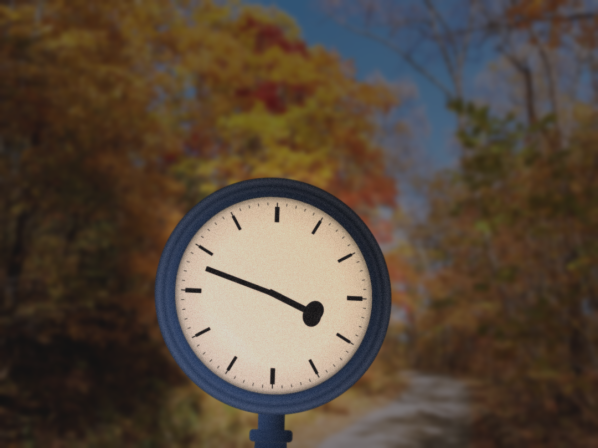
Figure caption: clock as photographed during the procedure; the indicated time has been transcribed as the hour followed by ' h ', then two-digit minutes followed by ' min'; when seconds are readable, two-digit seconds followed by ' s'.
3 h 48 min
